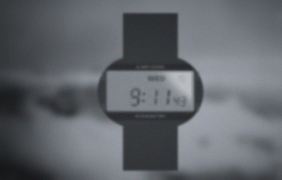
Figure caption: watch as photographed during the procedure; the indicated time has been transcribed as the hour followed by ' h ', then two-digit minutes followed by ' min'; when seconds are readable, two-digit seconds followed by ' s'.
9 h 11 min
